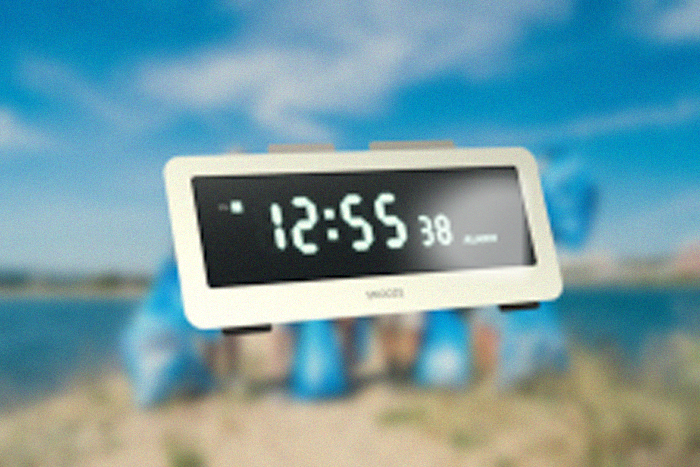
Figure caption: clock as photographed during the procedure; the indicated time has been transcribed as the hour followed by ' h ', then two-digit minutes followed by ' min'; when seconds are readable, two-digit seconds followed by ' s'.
12 h 55 min 38 s
